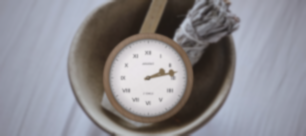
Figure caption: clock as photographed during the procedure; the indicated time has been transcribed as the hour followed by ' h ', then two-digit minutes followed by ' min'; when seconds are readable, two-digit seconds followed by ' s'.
2 h 13 min
